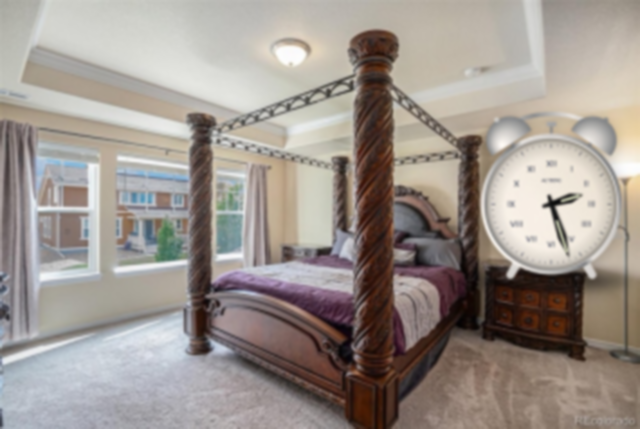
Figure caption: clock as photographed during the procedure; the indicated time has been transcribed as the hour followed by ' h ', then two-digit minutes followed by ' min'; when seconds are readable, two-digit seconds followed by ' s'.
2 h 27 min
